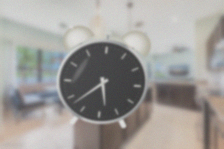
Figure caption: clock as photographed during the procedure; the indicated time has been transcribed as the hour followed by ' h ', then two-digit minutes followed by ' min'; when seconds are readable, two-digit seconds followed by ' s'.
5 h 38 min
